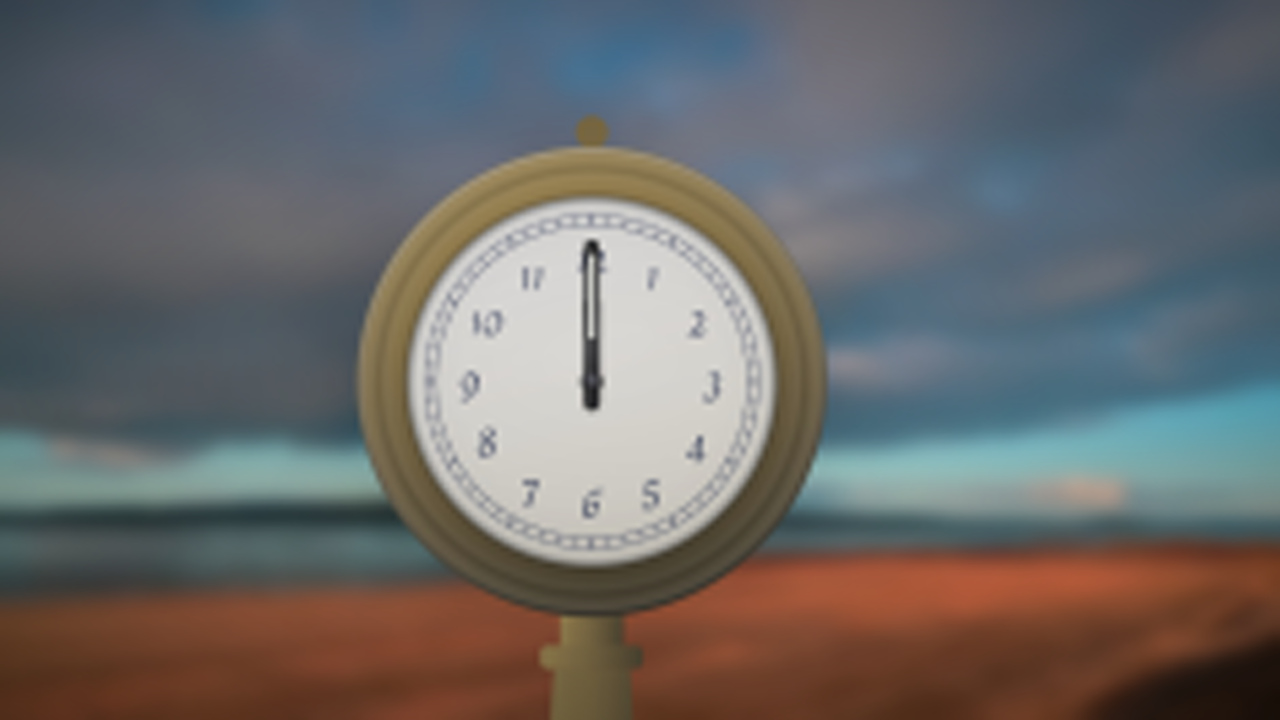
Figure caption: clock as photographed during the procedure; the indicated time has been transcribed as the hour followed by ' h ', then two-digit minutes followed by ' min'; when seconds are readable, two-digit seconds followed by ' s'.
12 h 00 min
